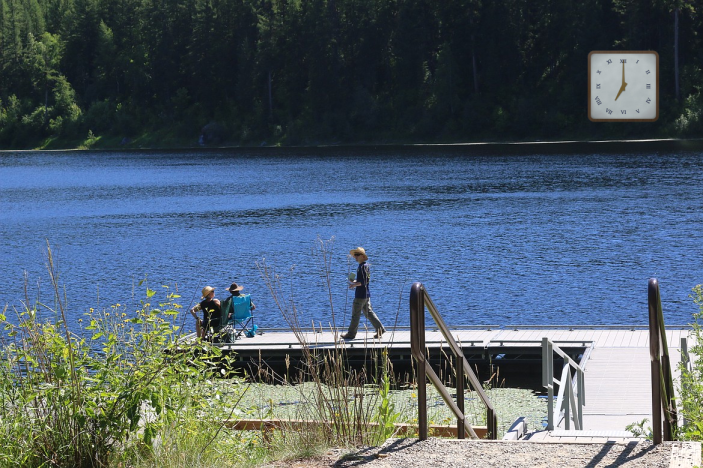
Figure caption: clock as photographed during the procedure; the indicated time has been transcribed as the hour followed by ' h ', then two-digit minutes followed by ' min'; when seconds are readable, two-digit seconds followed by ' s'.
7 h 00 min
